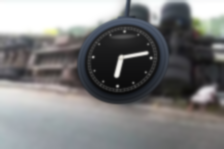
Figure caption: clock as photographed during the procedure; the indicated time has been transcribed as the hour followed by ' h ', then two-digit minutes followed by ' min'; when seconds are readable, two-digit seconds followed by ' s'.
6 h 13 min
